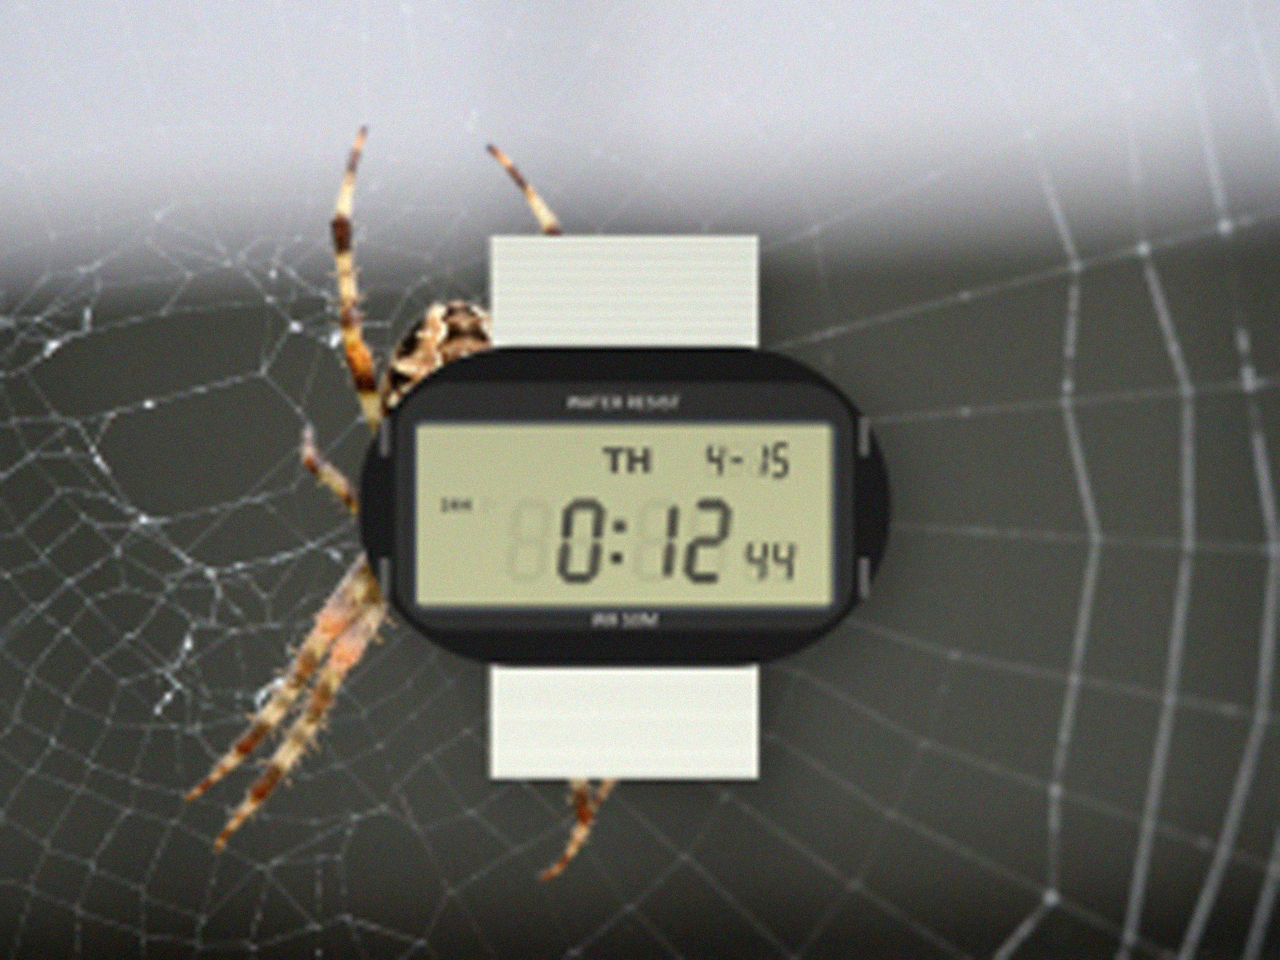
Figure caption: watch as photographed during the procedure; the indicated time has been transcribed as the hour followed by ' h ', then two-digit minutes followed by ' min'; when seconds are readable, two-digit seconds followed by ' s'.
0 h 12 min 44 s
